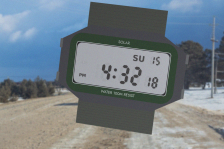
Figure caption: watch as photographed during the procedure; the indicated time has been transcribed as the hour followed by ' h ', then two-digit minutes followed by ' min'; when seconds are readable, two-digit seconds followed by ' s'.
4 h 32 min 18 s
